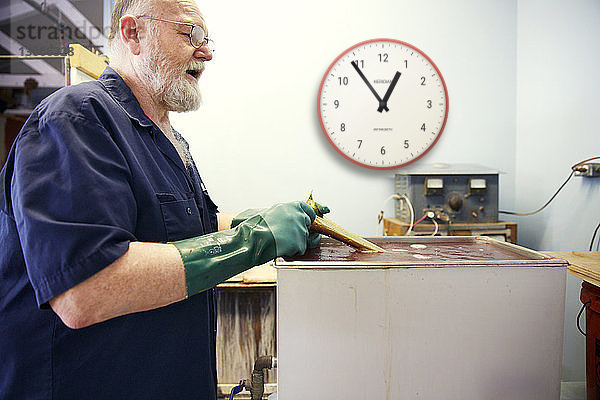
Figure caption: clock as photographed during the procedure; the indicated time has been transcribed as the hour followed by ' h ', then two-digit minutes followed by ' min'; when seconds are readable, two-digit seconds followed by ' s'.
12 h 54 min
